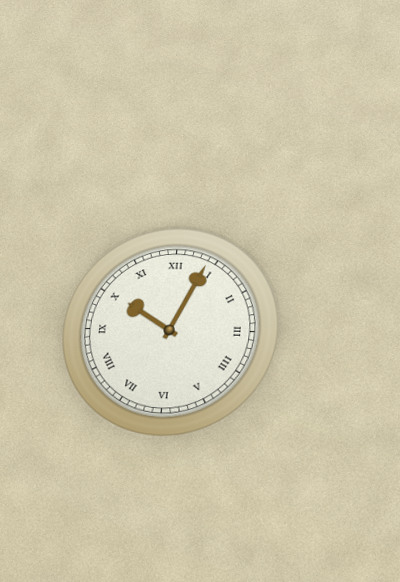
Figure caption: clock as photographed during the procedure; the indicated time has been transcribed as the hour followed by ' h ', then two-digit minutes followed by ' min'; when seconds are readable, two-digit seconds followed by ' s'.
10 h 04 min
